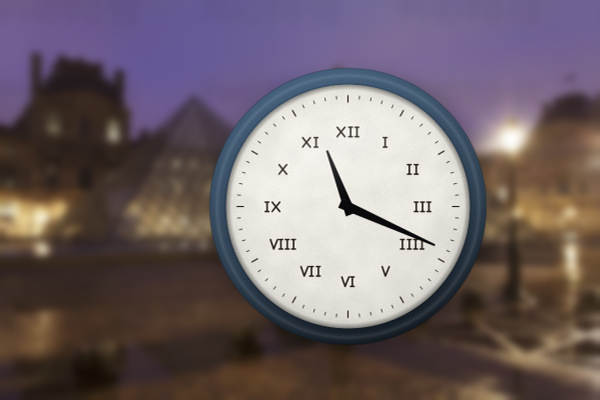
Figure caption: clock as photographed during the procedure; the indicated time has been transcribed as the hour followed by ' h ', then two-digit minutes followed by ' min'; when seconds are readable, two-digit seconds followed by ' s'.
11 h 19 min
